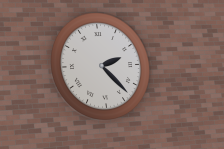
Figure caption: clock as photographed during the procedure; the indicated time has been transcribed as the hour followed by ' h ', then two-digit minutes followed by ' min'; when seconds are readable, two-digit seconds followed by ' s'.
2 h 23 min
